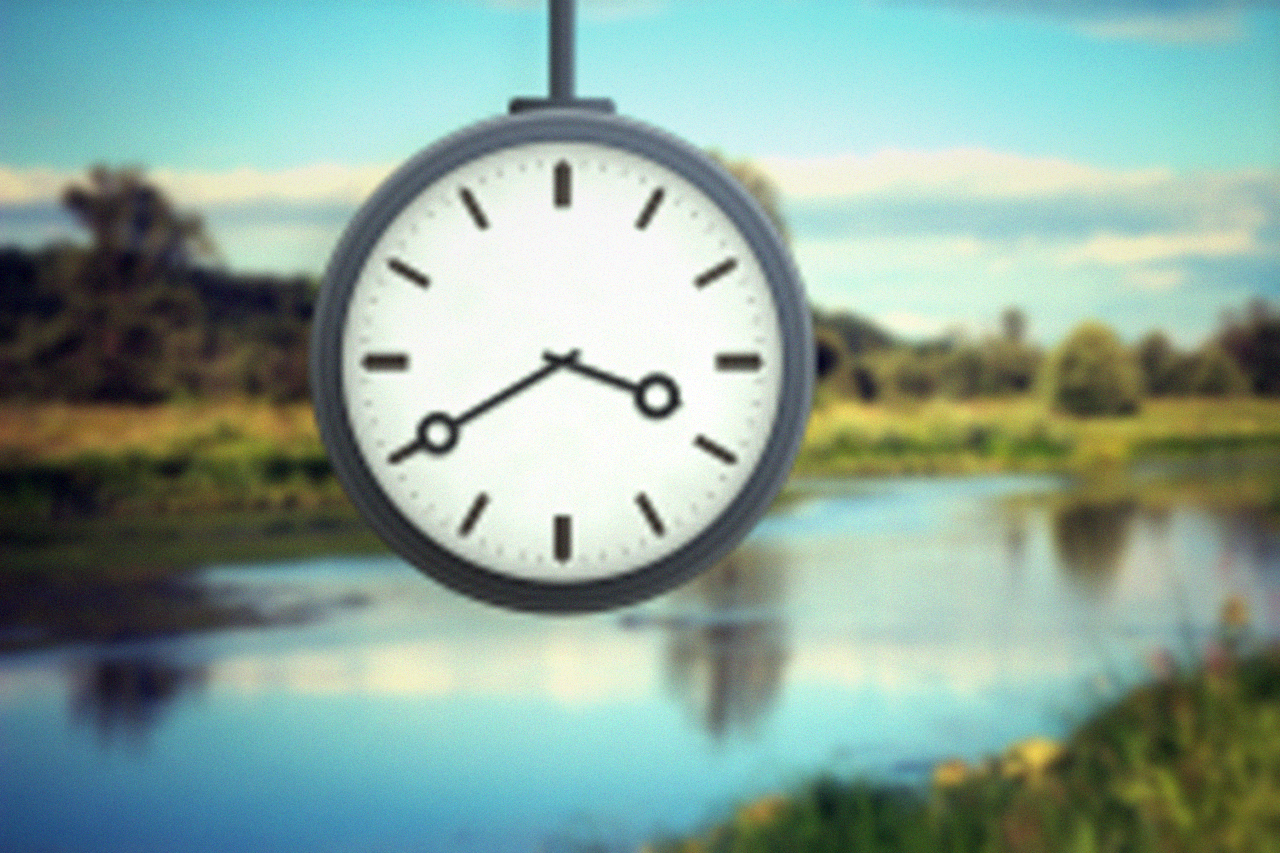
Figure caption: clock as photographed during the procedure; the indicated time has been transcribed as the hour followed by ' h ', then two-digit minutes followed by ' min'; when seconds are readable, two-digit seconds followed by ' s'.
3 h 40 min
